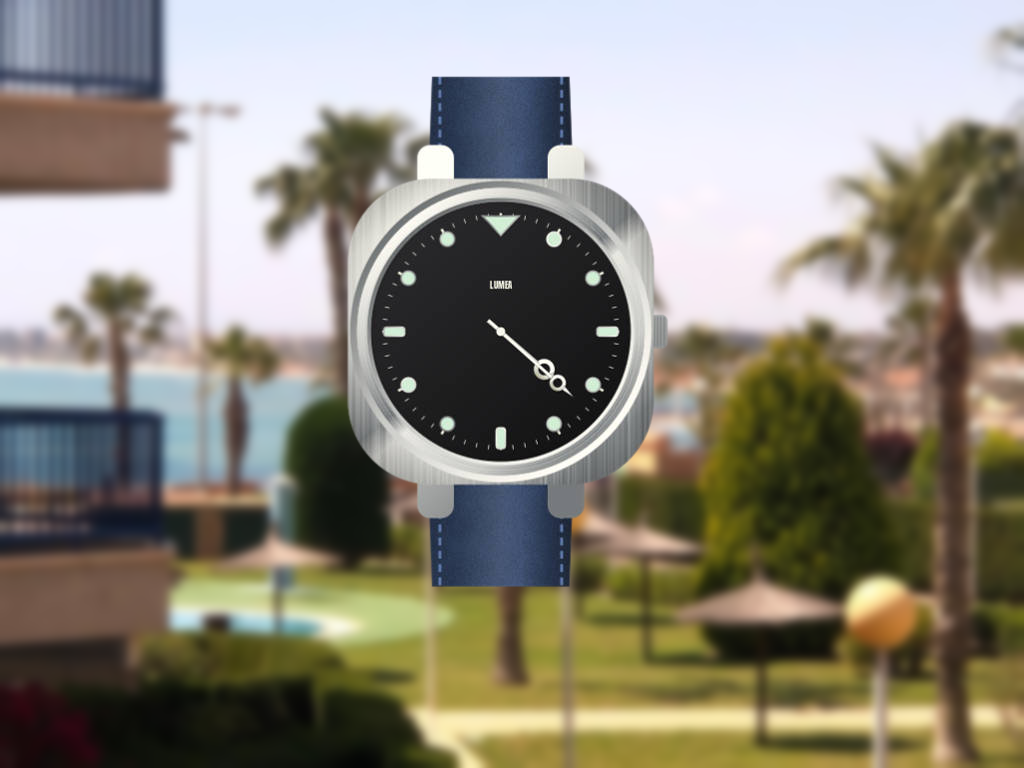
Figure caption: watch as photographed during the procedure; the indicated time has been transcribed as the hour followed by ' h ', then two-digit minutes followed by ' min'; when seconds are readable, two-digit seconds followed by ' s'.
4 h 22 min
